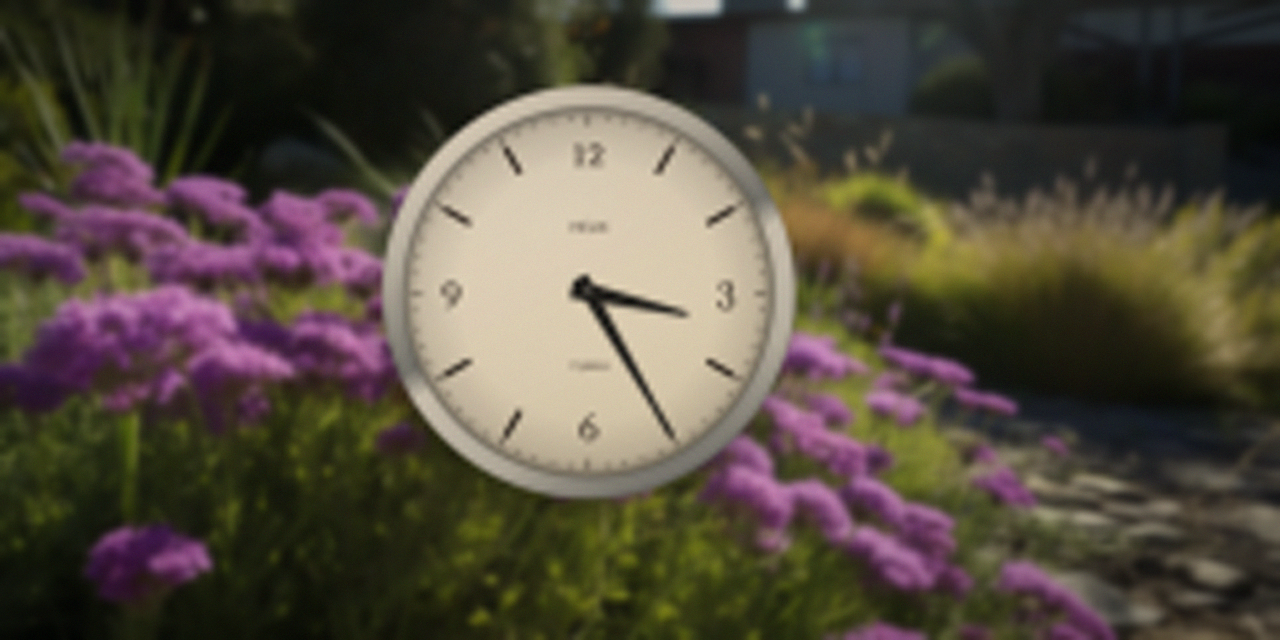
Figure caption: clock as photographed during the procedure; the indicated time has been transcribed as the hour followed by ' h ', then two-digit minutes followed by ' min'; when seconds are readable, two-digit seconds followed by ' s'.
3 h 25 min
